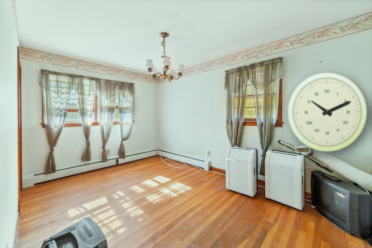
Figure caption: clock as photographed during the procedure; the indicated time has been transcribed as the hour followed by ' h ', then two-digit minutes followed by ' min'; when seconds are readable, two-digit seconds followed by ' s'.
10 h 11 min
